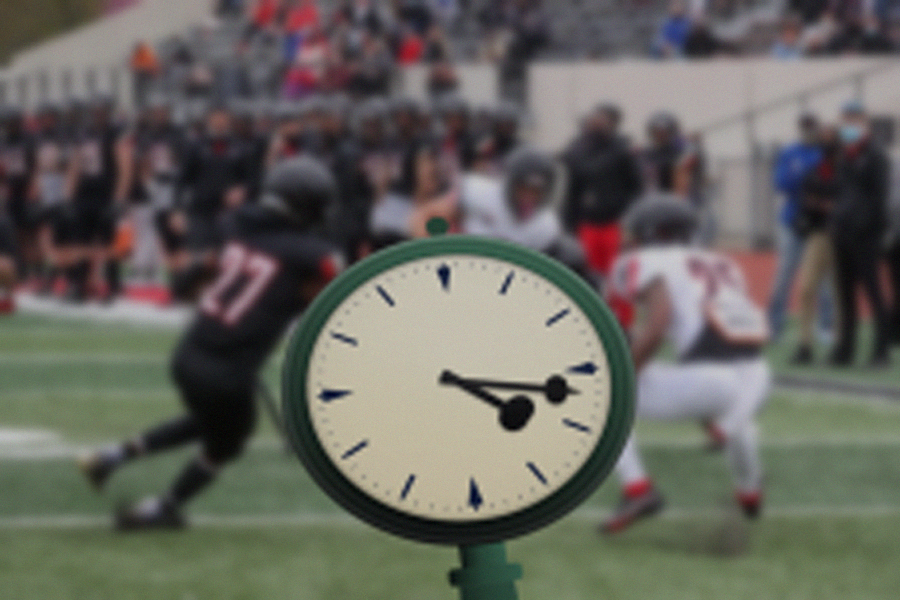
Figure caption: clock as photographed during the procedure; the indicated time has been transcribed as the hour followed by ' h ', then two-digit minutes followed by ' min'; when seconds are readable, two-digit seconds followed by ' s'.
4 h 17 min
